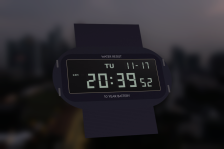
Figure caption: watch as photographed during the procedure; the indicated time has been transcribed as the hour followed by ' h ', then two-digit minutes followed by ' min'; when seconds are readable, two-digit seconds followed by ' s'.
20 h 39 min 52 s
